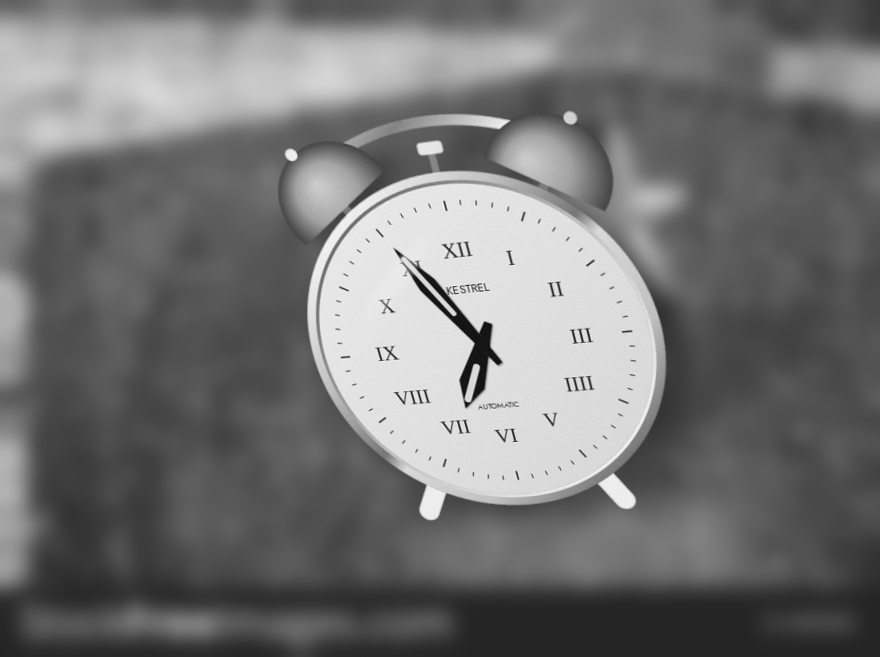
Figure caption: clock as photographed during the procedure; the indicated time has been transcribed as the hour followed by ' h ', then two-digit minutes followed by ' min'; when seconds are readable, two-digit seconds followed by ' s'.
6 h 55 min
